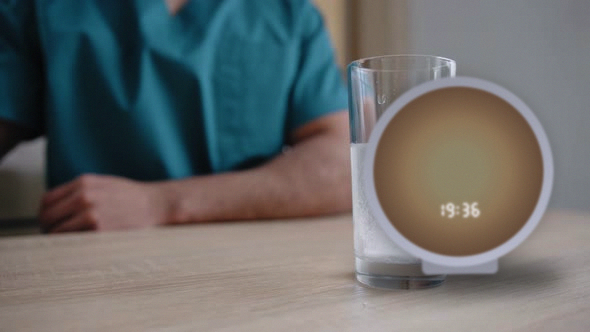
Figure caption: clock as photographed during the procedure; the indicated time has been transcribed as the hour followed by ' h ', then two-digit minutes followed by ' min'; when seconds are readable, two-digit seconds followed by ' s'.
19 h 36 min
